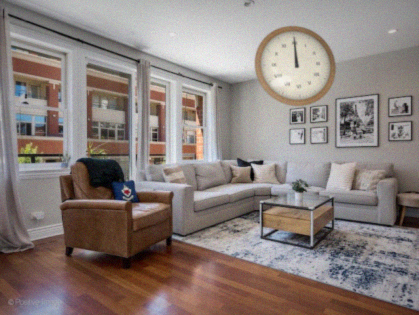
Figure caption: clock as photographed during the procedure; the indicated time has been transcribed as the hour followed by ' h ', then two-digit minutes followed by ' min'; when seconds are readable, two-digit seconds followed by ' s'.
12 h 00 min
